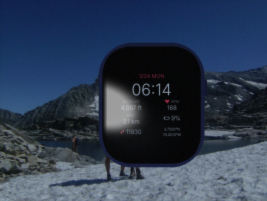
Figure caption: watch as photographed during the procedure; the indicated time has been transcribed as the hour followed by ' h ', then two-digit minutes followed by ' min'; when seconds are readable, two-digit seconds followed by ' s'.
6 h 14 min
